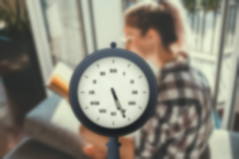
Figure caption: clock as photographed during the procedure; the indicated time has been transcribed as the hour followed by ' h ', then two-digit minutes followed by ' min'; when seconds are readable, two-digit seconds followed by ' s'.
5 h 26 min
